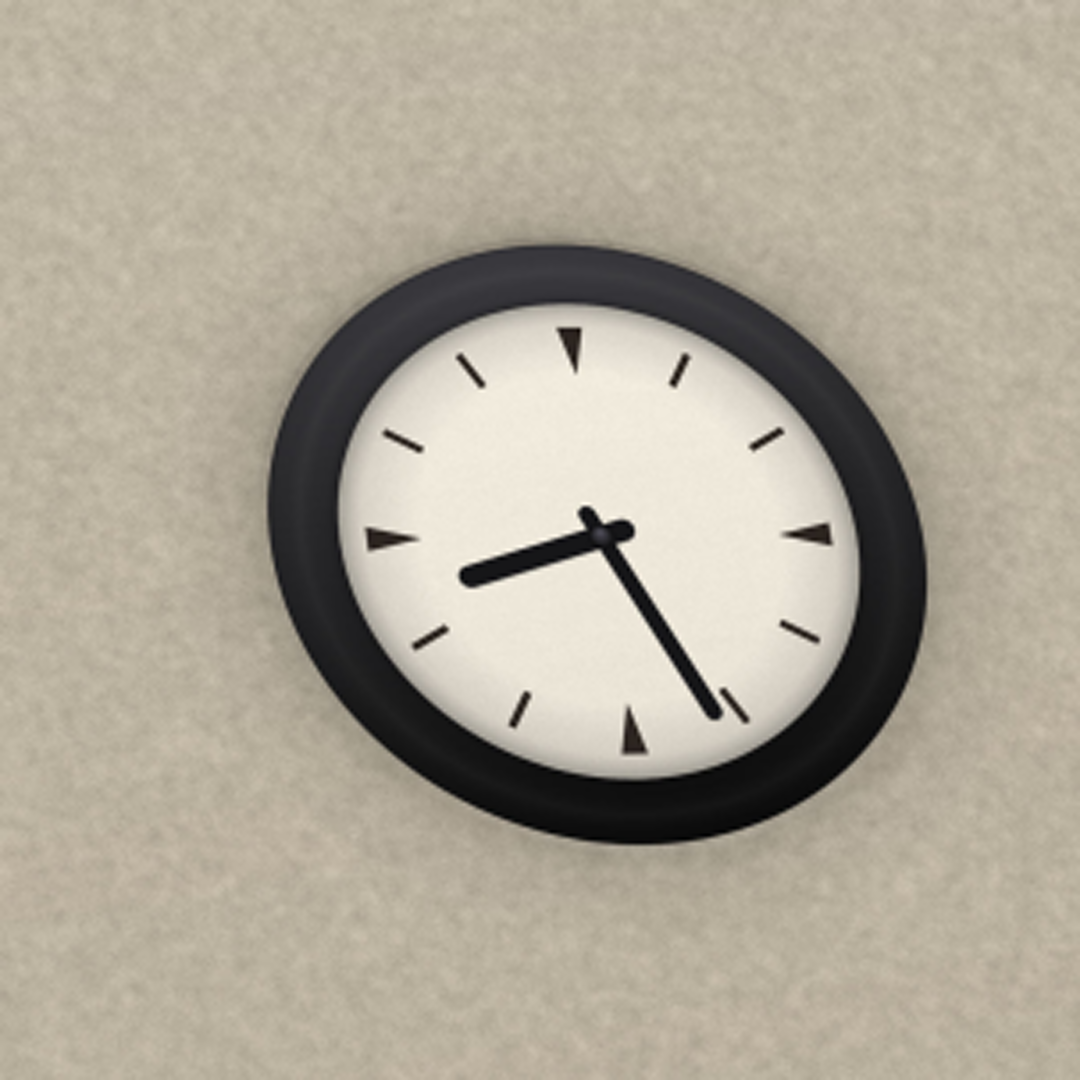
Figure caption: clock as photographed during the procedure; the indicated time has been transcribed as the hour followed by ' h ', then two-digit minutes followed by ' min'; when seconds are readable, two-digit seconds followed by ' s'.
8 h 26 min
